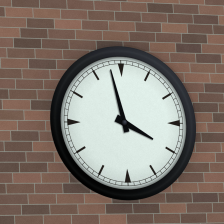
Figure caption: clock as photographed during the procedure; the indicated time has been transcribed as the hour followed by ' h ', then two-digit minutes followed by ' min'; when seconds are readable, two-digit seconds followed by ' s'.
3 h 58 min
